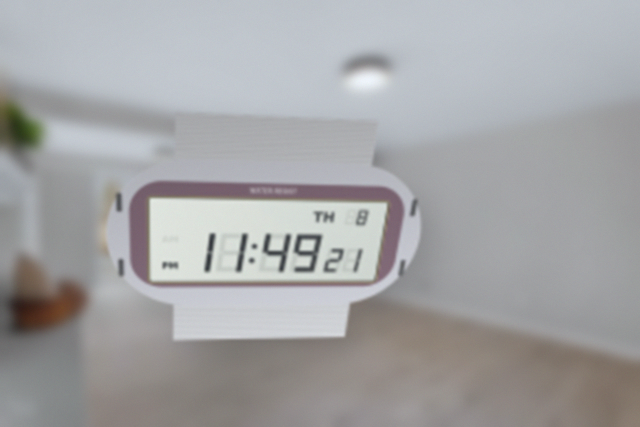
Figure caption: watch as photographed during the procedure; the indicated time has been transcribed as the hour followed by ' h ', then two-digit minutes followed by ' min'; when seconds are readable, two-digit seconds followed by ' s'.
11 h 49 min 21 s
